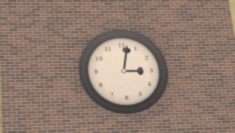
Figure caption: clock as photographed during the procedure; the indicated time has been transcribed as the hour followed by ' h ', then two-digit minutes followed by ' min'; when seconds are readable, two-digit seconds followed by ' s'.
3 h 02 min
